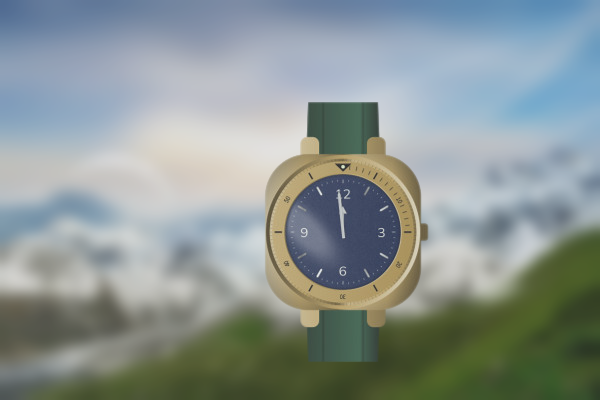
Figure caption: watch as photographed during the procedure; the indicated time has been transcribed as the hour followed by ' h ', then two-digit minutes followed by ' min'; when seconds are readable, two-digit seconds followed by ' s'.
11 h 59 min
